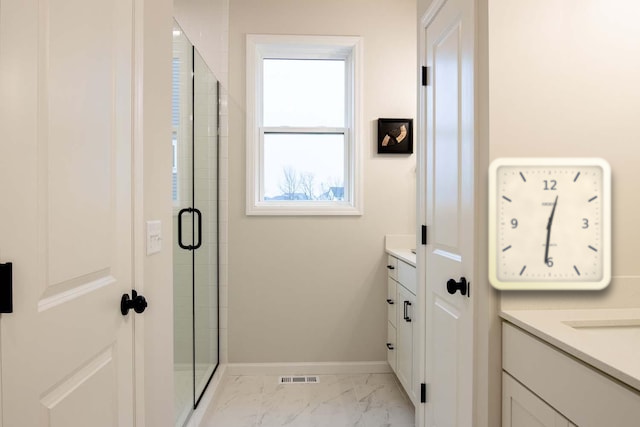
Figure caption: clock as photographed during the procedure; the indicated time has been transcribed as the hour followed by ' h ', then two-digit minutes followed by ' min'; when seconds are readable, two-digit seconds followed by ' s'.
12 h 31 min
